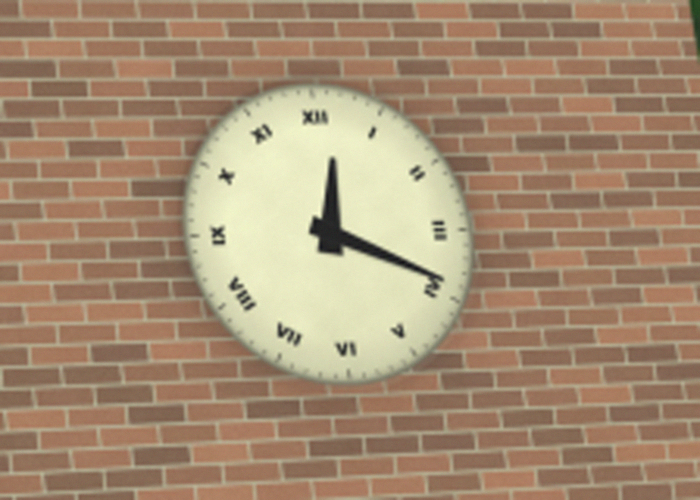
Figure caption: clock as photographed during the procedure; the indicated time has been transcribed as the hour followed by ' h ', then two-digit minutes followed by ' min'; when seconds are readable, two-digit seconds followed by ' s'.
12 h 19 min
